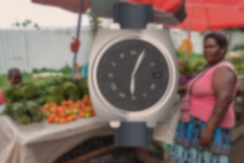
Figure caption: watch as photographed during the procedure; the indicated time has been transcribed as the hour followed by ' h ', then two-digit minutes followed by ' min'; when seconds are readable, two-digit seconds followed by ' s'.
6 h 04 min
